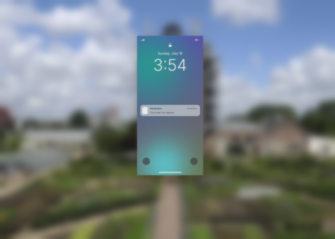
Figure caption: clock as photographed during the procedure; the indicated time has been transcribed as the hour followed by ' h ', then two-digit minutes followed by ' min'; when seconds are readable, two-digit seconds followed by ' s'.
3 h 54 min
